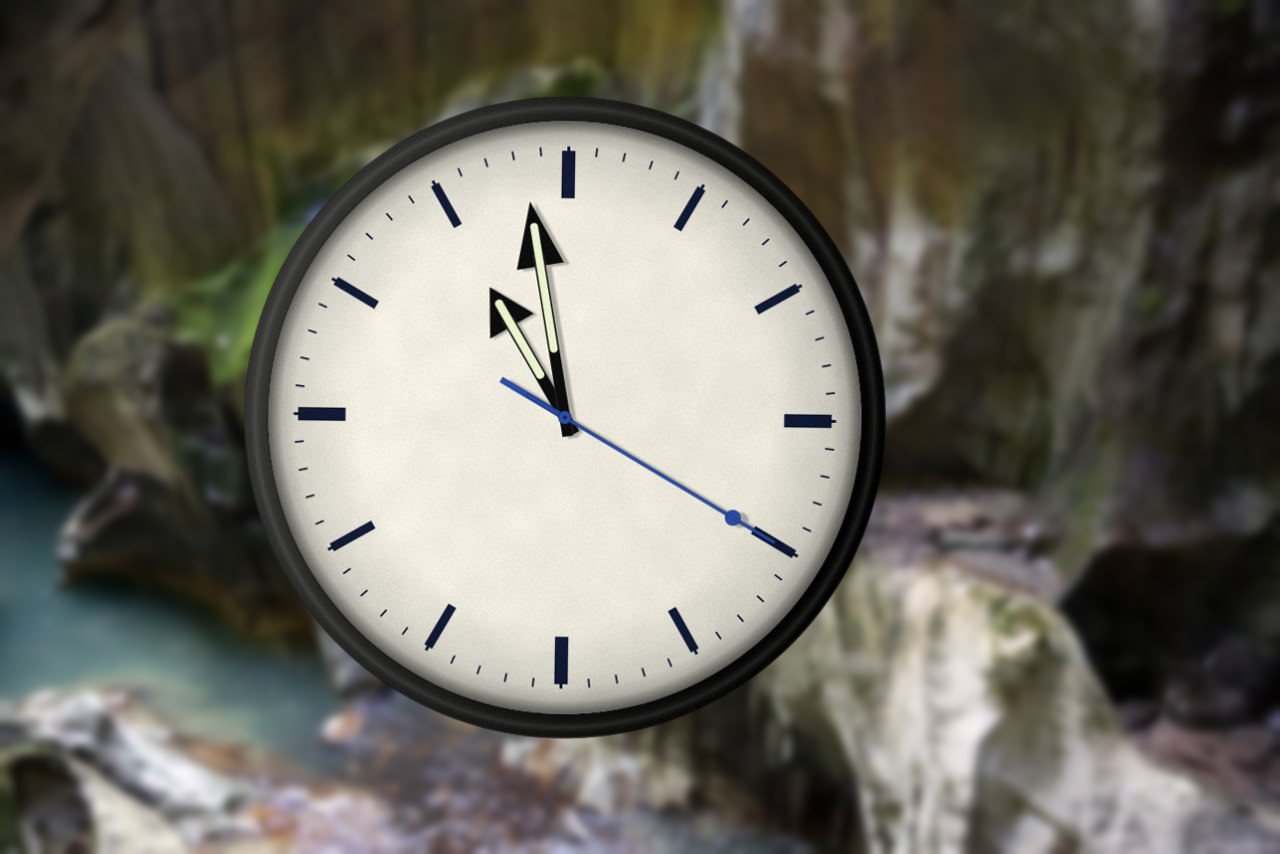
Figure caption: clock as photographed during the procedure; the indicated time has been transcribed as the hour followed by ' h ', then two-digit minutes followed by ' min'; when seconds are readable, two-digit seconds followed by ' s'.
10 h 58 min 20 s
